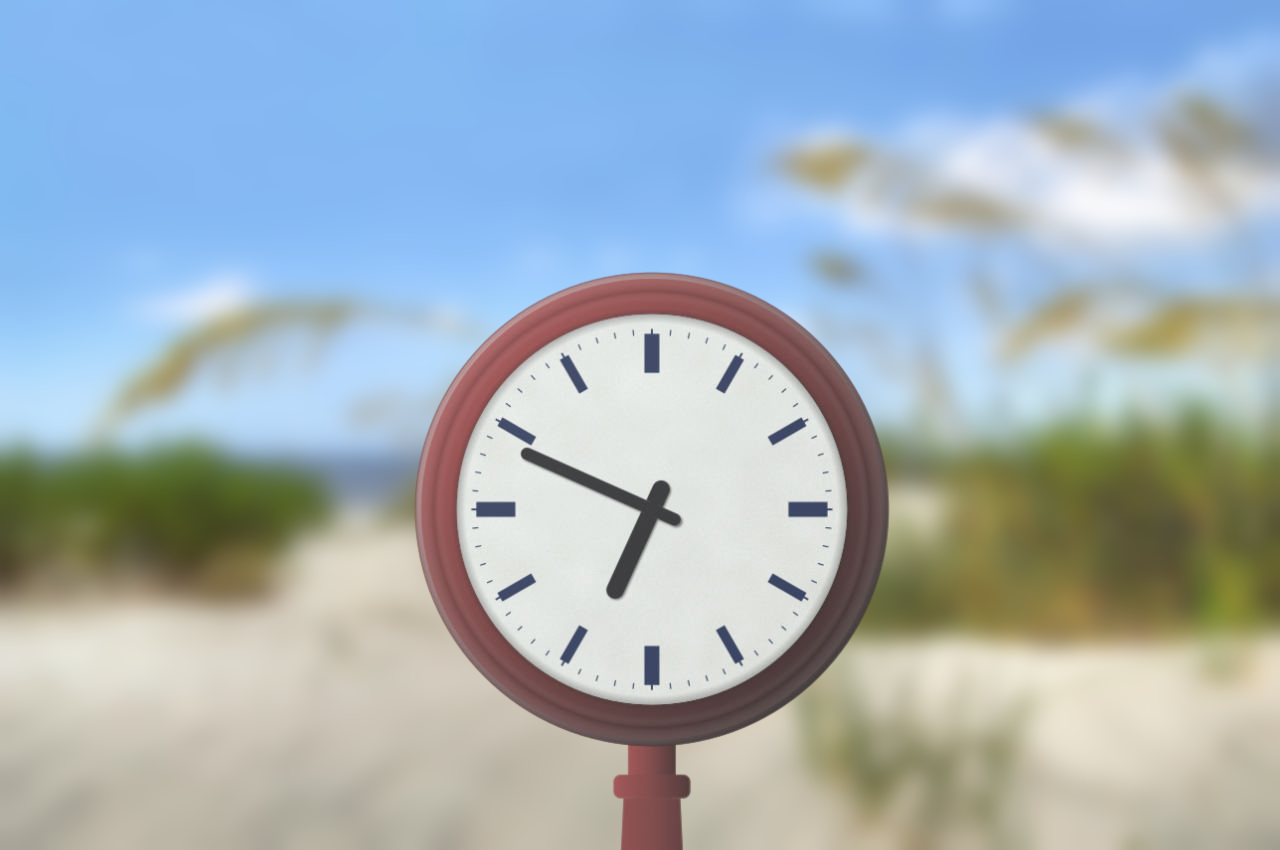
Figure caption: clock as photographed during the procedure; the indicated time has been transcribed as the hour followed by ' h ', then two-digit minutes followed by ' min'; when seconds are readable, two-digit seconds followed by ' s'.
6 h 49 min
